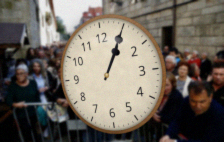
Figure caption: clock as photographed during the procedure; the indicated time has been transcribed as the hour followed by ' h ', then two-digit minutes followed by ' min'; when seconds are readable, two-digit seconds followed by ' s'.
1 h 05 min
